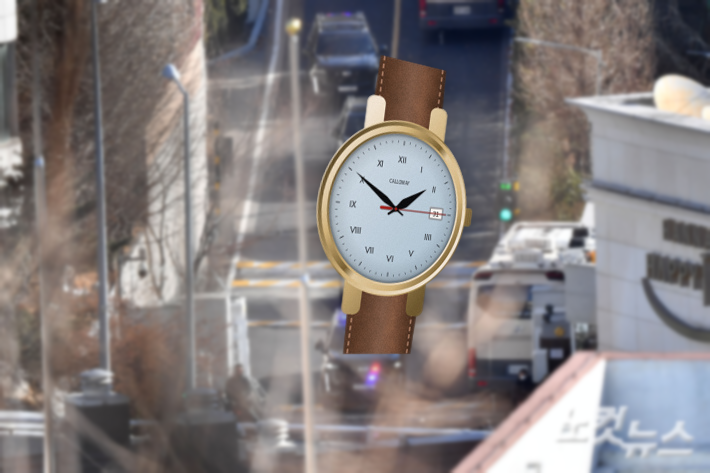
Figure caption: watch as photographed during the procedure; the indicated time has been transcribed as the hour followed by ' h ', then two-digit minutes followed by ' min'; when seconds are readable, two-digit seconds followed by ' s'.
1 h 50 min 15 s
